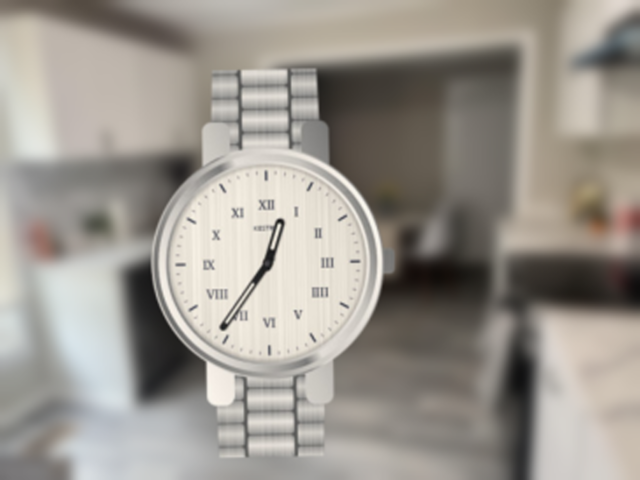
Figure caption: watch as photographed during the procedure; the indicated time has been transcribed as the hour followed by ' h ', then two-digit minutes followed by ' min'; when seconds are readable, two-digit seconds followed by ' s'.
12 h 36 min
